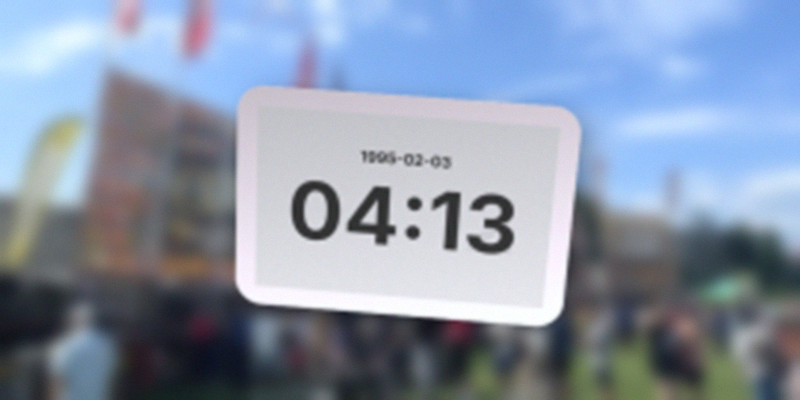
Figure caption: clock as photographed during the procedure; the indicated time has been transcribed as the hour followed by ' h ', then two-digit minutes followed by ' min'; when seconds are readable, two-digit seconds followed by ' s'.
4 h 13 min
